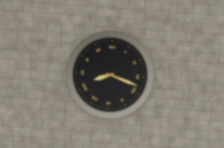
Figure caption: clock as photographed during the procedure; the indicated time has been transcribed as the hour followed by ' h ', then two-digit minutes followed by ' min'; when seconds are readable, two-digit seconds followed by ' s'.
8 h 18 min
